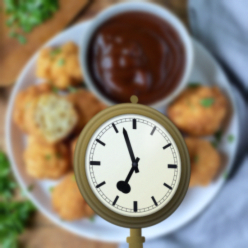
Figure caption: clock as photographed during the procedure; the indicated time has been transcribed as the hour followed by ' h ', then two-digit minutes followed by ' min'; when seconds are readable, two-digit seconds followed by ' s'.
6 h 57 min
